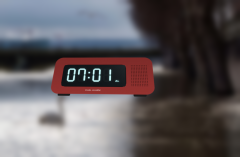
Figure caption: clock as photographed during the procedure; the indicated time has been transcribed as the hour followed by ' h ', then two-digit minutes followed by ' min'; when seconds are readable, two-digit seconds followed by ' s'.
7 h 01 min
